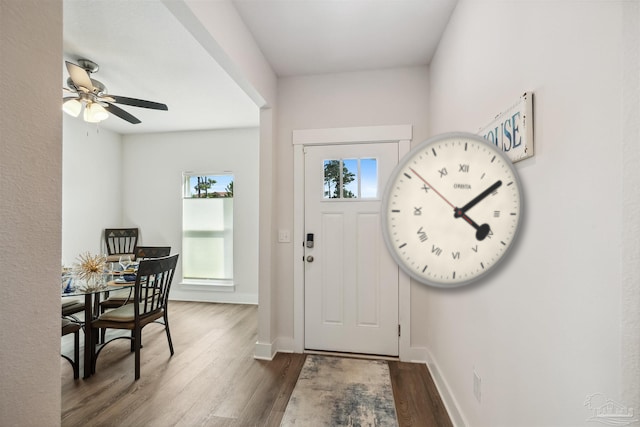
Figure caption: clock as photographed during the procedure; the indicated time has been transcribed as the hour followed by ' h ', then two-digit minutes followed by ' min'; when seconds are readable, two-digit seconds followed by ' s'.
4 h 08 min 51 s
